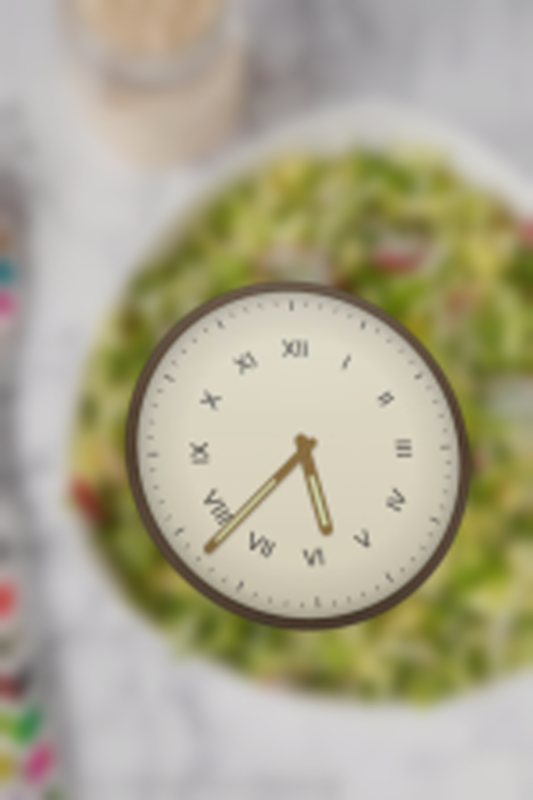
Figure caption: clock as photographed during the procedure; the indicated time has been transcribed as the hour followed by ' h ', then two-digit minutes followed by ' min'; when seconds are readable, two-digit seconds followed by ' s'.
5 h 38 min
